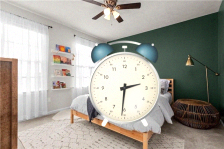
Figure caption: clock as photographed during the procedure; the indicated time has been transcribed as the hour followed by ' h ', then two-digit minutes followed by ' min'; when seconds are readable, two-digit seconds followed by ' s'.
2 h 31 min
